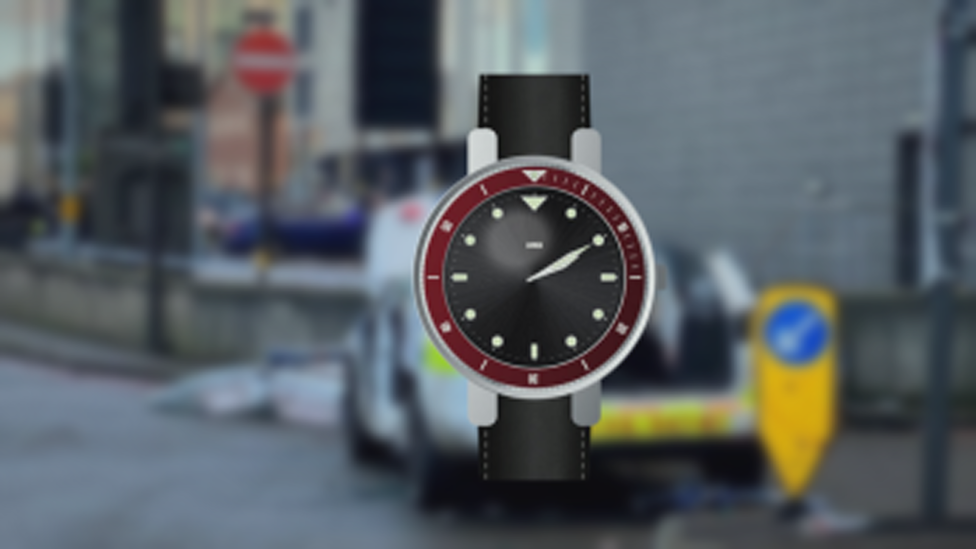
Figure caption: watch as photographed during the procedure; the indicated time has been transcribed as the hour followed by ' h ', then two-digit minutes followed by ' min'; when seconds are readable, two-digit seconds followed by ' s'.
2 h 10 min
